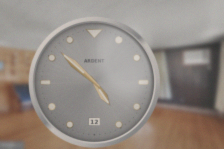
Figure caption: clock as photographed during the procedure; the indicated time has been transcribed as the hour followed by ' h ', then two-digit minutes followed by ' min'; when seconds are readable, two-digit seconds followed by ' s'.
4 h 52 min
